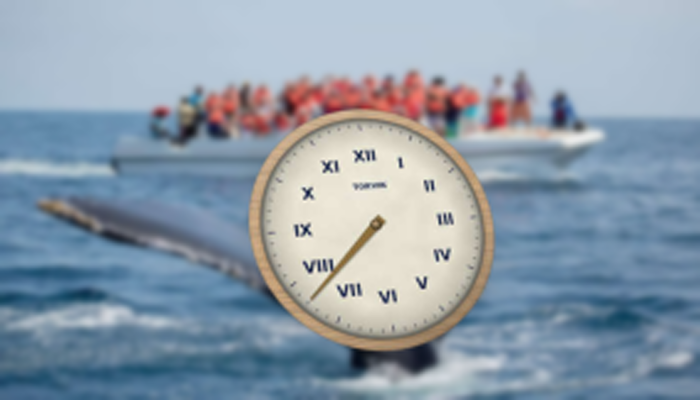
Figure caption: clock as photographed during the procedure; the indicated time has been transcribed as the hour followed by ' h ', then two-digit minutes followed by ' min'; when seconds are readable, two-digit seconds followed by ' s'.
7 h 38 min
